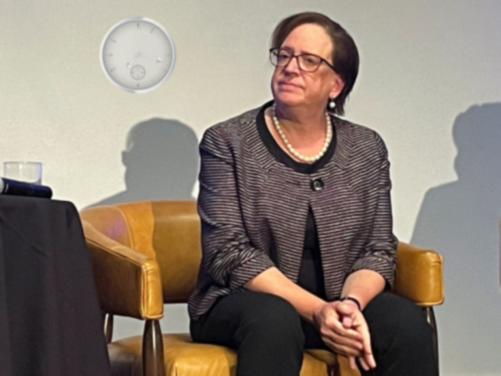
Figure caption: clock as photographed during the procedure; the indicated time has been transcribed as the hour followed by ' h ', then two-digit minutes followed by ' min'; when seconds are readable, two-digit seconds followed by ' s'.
7 h 17 min
